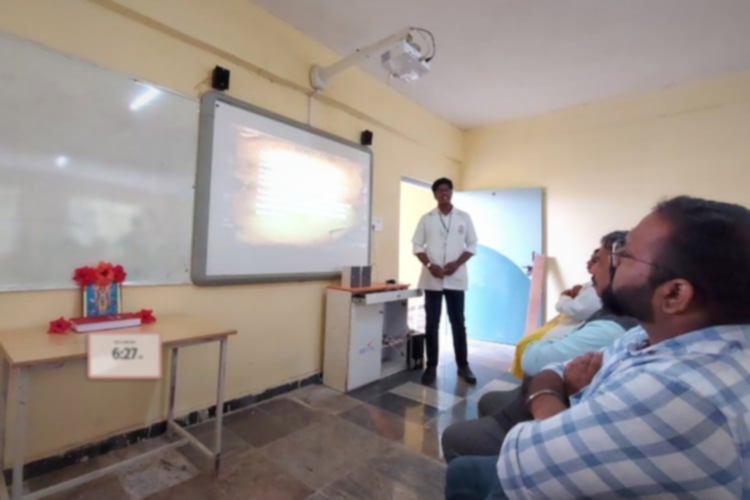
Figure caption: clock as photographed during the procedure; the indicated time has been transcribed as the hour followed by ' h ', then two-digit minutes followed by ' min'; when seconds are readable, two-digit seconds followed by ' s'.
6 h 27 min
